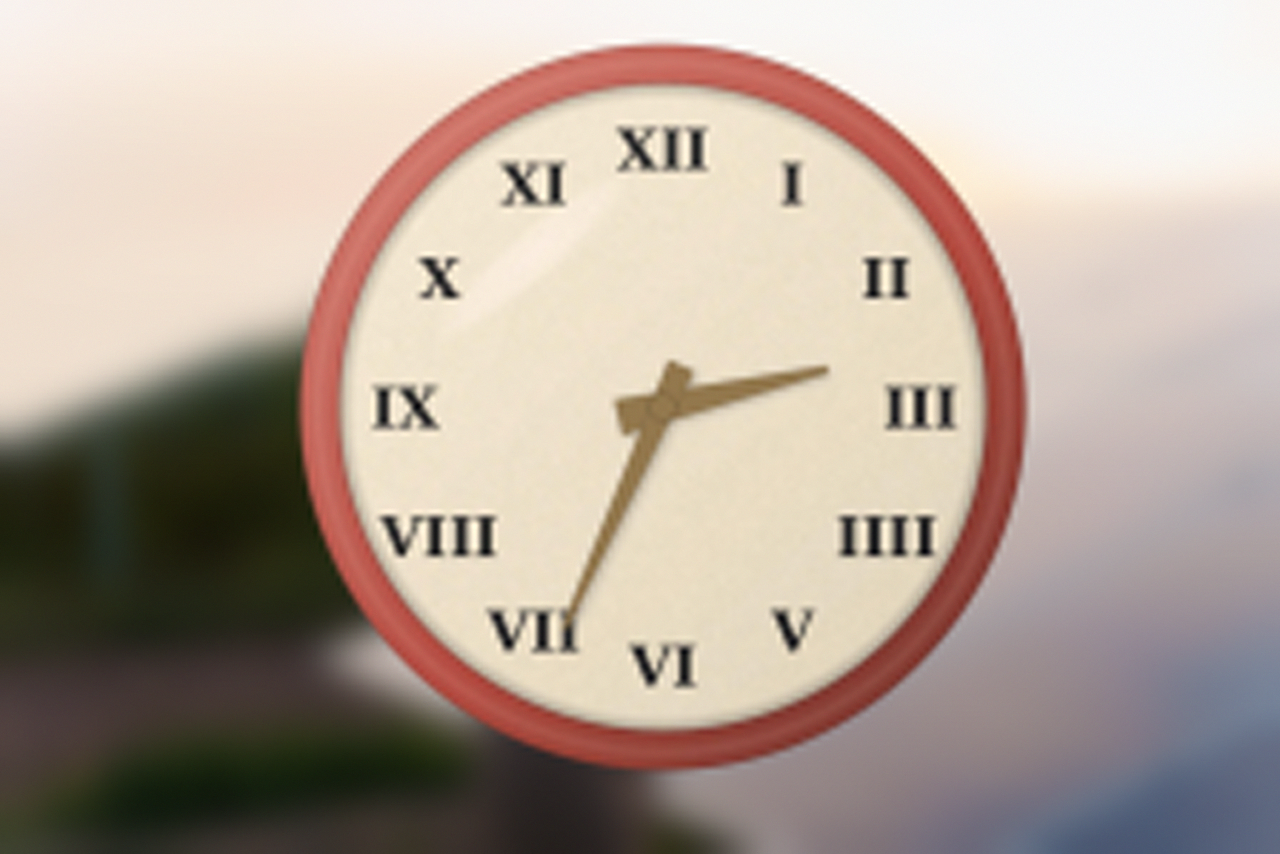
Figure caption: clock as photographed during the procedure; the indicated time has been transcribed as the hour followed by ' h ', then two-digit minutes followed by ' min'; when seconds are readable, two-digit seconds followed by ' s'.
2 h 34 min
